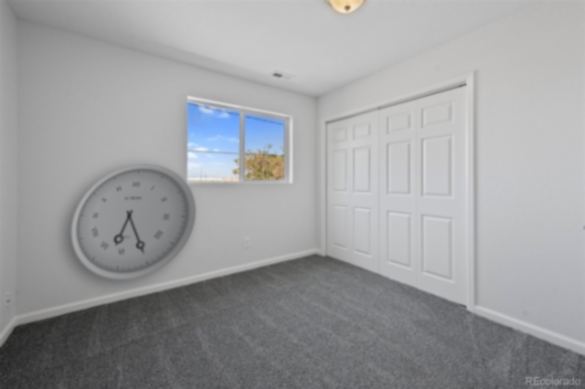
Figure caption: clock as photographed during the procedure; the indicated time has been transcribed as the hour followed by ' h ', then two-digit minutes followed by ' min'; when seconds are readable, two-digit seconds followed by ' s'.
6 h 25 min
